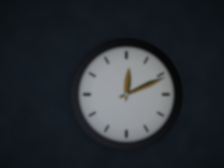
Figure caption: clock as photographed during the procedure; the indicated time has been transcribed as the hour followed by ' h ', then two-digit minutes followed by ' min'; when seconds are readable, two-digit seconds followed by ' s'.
12 h 11 min
